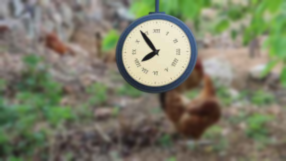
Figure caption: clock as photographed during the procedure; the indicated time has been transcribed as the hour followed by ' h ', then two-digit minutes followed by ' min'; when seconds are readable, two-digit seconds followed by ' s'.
7 h 54 min
